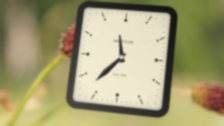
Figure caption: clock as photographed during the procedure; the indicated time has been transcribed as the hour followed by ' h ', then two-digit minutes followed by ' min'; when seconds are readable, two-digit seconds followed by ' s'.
11 h 37 min
